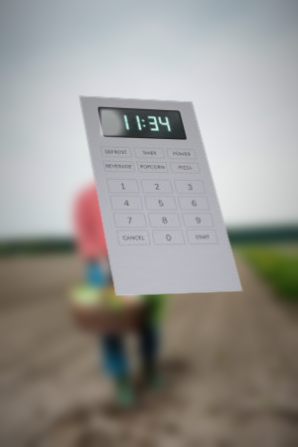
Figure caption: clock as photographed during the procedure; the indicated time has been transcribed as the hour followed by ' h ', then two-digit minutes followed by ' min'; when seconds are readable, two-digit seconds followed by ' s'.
11 h 34 min
